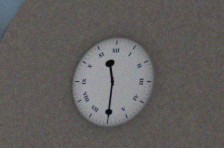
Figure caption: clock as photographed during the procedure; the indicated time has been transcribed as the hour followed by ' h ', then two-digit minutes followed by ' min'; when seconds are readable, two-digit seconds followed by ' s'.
11 h 30 min
